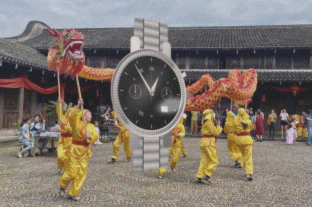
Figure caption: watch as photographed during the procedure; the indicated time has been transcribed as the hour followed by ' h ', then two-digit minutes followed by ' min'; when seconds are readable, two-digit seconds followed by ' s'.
12 h 54 min
